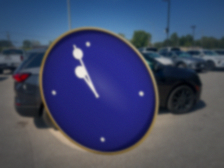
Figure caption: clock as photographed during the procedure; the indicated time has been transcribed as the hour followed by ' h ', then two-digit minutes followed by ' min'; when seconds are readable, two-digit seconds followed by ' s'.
10 h 57 min
